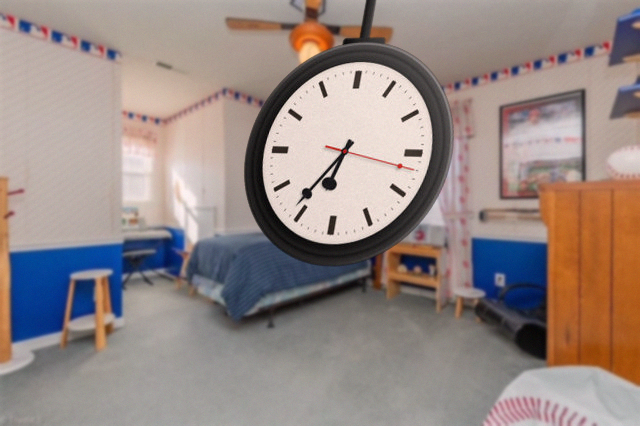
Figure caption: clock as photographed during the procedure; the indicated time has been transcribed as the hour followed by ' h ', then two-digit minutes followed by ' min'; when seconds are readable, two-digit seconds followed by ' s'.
6 h 36 min 17 s
